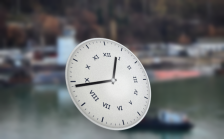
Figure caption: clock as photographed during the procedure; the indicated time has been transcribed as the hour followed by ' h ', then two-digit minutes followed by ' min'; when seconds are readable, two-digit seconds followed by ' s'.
12 h 44 min
